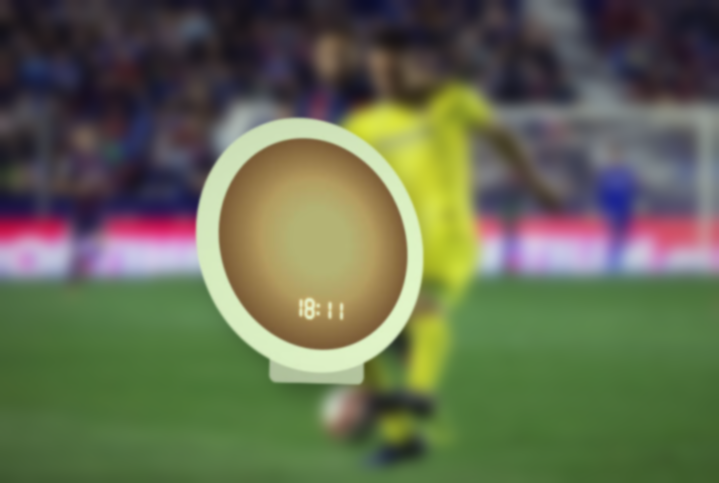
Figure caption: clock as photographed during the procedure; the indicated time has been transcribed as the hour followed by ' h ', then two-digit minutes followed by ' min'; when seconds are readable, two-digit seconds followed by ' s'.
18 h 11 min
